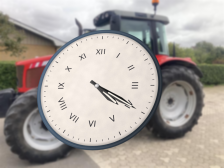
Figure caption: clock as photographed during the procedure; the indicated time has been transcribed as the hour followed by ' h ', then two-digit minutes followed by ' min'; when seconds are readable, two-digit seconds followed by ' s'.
4 h 20 min
